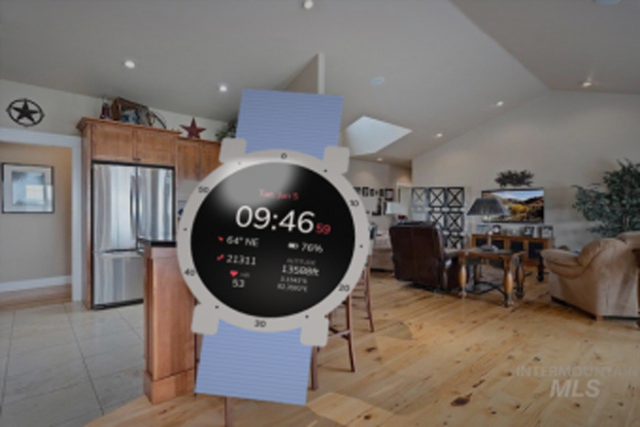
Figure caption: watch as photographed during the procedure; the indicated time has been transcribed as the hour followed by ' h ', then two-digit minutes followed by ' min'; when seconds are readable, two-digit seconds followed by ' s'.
9 h 46 min
